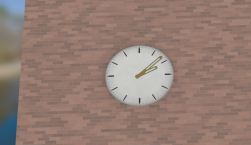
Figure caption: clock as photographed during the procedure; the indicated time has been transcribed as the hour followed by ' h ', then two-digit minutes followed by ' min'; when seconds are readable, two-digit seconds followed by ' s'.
2 h 08 min
